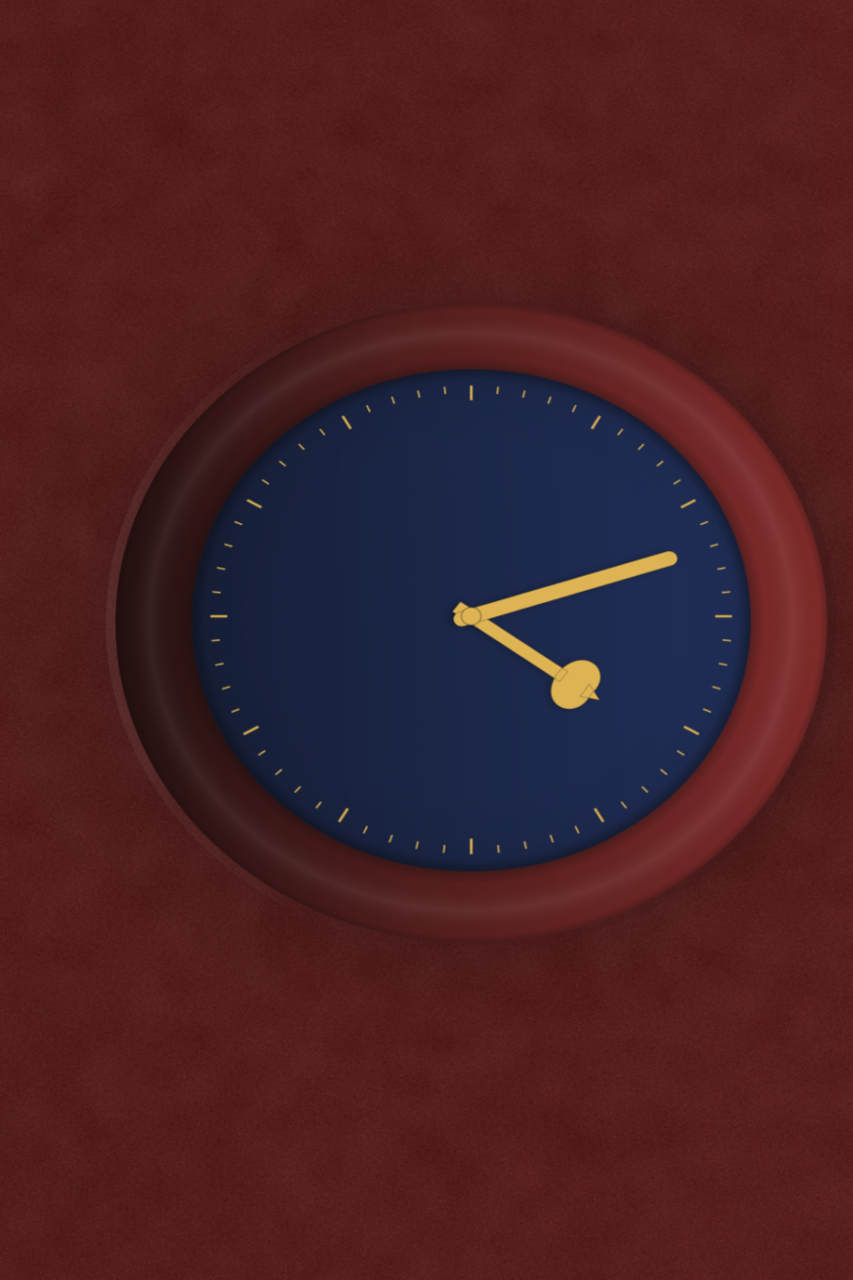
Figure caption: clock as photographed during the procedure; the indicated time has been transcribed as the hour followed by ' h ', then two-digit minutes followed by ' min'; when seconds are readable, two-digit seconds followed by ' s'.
4 h 12 min
